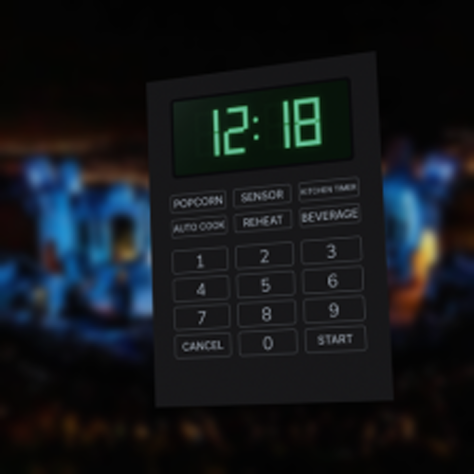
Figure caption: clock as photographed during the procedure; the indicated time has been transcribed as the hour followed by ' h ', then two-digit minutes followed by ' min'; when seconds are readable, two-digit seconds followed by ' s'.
12 h 18 min
